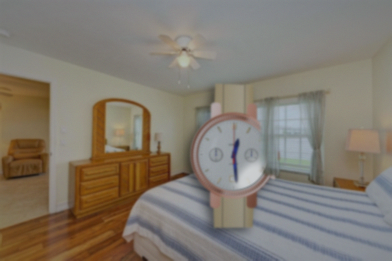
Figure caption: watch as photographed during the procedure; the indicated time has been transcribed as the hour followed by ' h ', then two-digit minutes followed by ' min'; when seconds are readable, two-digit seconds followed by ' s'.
12 h 29 min
